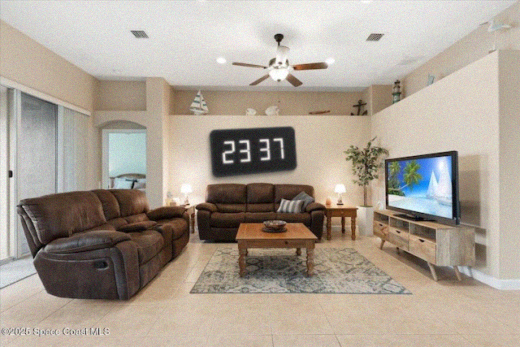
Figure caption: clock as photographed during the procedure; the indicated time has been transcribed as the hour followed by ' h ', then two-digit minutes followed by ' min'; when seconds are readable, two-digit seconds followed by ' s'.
23 h 37 min
